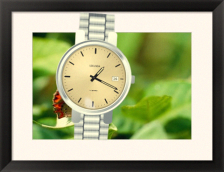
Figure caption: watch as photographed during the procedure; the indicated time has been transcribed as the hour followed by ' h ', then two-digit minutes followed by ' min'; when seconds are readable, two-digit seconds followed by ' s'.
1 h 19 min
